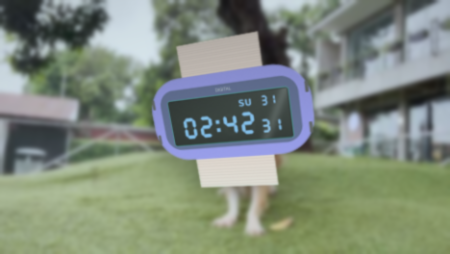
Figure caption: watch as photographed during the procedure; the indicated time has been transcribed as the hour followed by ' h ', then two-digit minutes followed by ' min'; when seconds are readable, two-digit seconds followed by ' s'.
2 h 42 min 31 s
